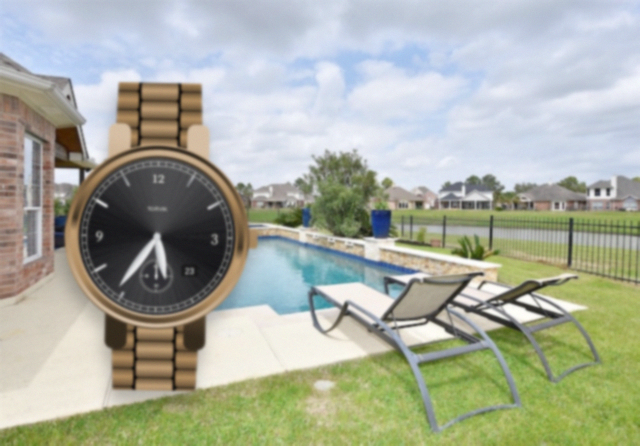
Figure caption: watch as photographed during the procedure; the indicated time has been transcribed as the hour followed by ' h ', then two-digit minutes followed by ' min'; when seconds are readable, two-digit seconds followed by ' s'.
5 h 36 min
